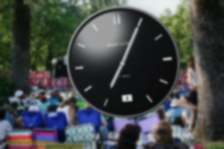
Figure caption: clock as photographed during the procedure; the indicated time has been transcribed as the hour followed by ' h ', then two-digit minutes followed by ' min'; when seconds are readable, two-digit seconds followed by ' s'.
7 h 05 min
